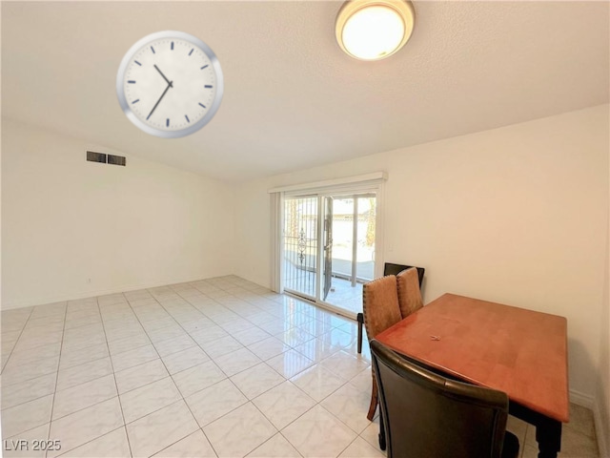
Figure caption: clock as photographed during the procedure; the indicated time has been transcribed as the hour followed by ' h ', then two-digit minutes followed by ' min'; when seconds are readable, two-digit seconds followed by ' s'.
10 h 35 min
